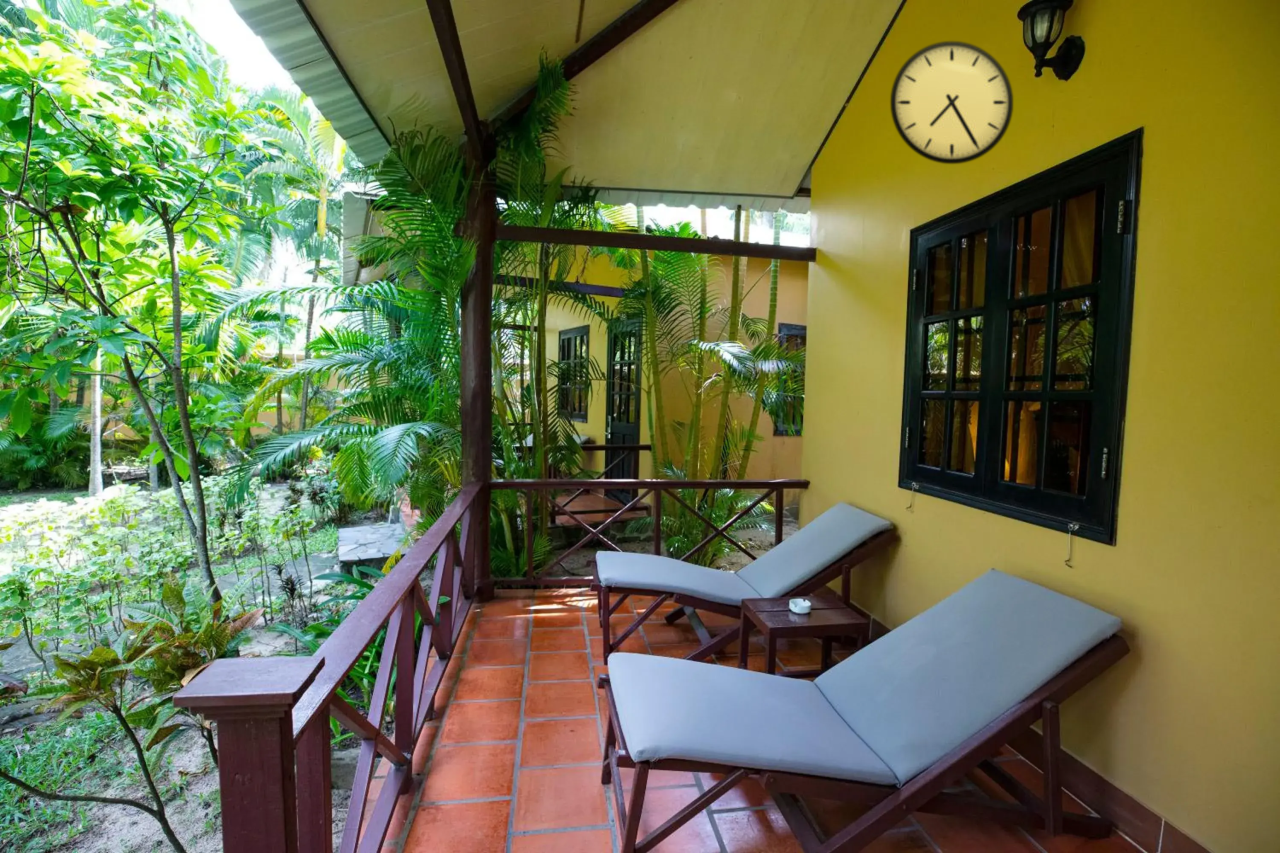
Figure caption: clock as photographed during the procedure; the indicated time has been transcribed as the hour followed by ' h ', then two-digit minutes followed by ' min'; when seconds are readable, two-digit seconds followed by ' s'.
7 h 25 min
